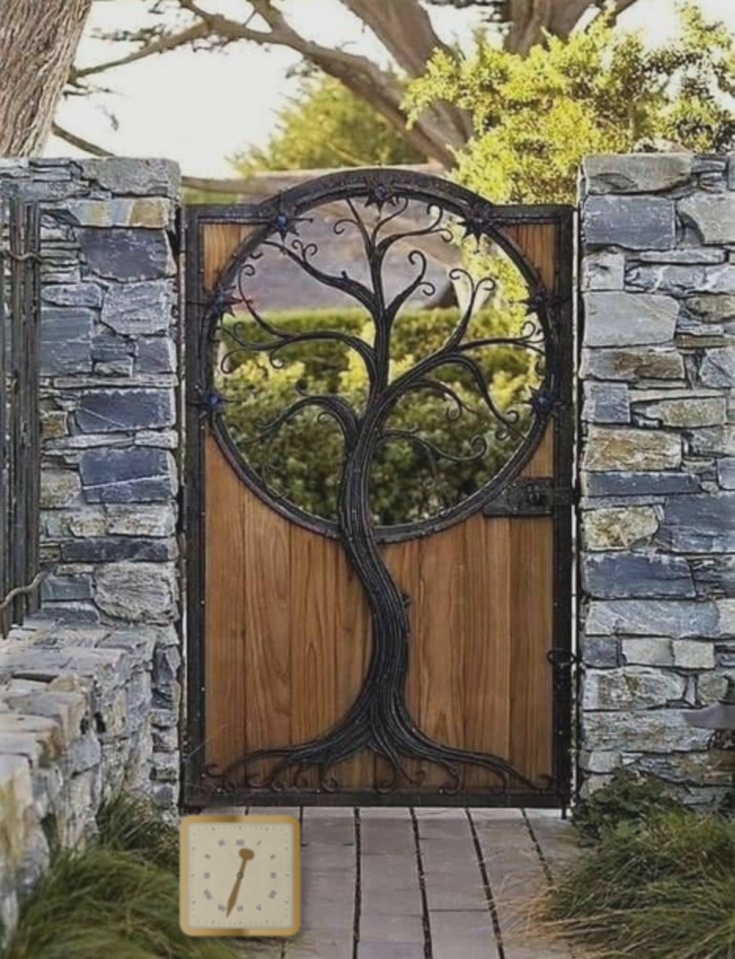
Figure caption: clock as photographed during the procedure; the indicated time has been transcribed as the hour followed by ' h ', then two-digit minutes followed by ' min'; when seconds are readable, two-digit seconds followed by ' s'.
12 h 33 min
